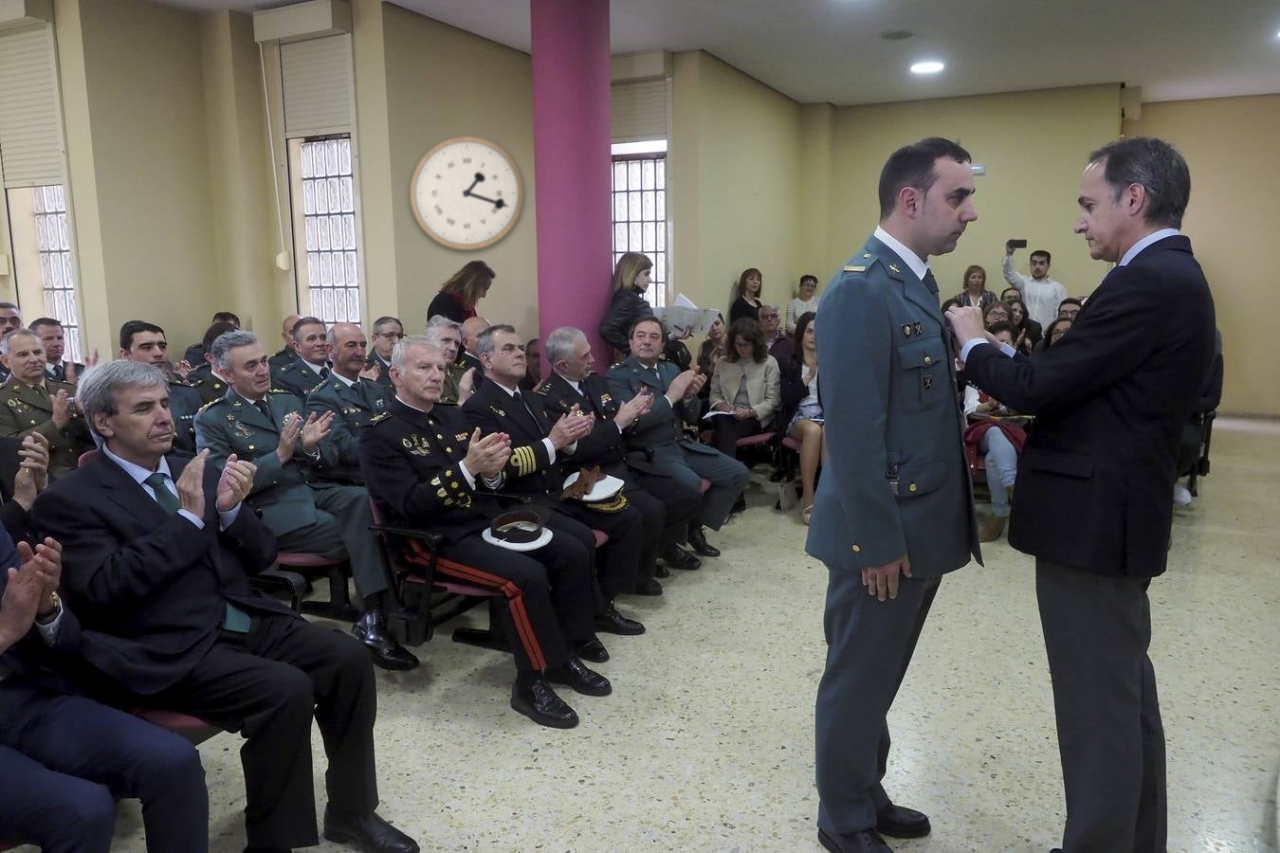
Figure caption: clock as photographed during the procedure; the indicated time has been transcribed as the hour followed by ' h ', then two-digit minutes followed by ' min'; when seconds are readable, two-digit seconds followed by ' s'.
1 h 18 min
